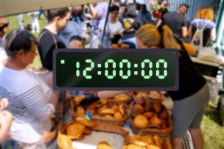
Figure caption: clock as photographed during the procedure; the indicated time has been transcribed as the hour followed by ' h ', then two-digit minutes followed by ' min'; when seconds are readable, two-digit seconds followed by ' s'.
12 h 00 min 00 s
